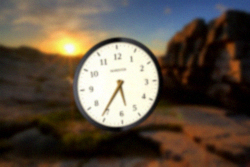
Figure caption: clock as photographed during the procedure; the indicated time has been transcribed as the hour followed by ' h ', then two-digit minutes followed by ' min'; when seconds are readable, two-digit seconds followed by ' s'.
5 h 36 min
